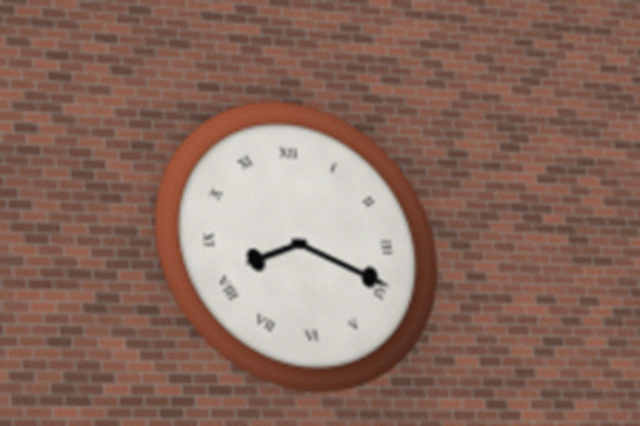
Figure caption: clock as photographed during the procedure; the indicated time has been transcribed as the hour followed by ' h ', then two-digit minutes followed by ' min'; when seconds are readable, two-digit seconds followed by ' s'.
8 h 19 min
